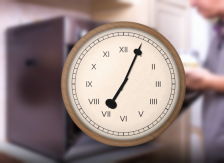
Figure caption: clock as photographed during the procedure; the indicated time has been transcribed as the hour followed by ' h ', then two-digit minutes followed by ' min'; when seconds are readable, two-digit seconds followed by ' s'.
7 h 04 min
